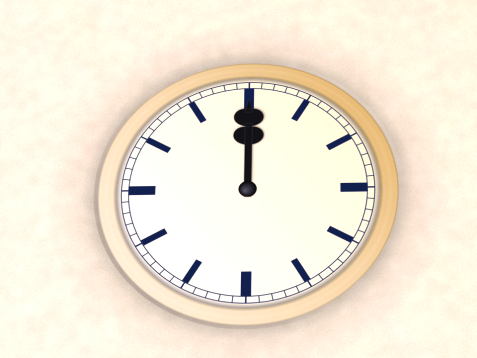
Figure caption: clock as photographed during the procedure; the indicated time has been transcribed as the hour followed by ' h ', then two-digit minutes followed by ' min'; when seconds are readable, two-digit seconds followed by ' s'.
12 h 00 min
